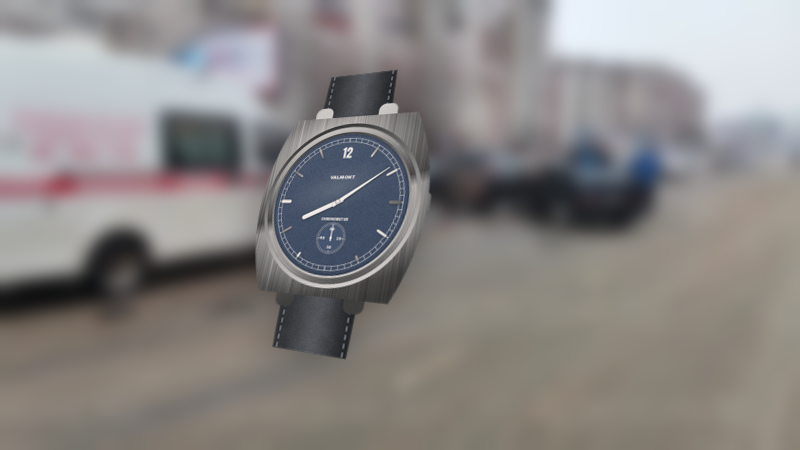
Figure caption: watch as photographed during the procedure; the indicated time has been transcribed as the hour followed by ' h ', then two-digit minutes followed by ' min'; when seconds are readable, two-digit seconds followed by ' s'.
8 h 09 min
